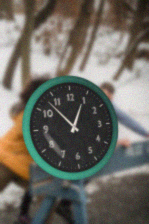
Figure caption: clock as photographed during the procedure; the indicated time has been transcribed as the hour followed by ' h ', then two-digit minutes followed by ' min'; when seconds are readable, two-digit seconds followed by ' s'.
12 h 53 min
